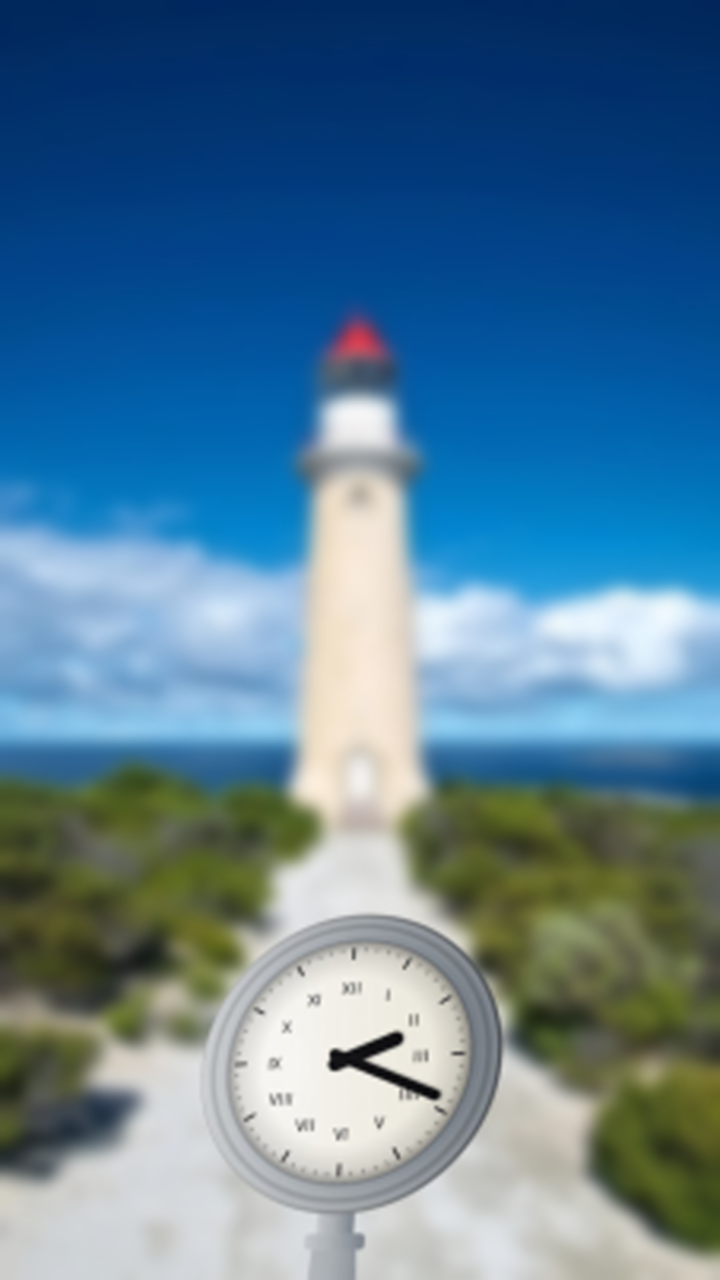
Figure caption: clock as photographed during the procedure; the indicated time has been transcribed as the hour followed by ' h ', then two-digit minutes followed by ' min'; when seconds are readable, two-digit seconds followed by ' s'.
2 h 19 min
